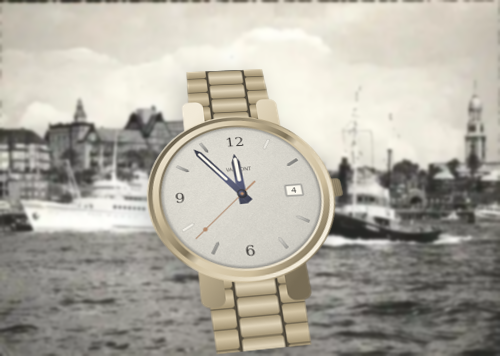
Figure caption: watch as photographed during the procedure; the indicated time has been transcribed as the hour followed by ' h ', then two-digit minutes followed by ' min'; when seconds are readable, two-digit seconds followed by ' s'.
11 h 53 min 38 s
